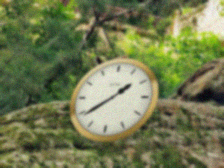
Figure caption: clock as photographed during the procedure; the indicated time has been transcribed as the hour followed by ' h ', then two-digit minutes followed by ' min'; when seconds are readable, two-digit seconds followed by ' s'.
1 h 39 min
